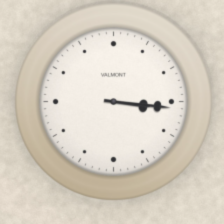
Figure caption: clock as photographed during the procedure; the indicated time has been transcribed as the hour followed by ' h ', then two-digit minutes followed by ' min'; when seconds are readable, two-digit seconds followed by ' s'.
3 h 16 min
